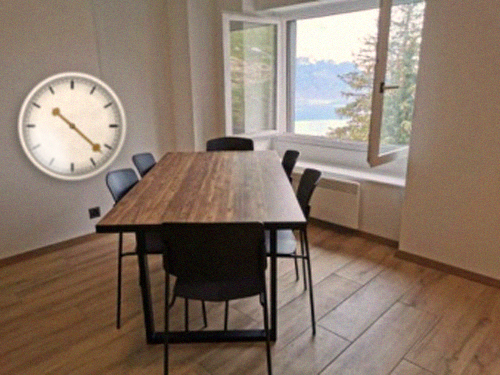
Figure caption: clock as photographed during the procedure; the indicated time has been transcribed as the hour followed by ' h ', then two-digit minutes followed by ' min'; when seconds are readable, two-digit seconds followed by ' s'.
10 h 22 min
